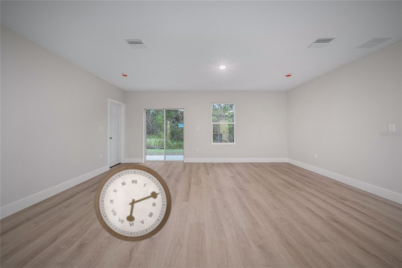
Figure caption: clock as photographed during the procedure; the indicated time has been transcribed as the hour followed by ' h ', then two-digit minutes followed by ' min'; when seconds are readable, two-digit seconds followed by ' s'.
6 h 11 min
